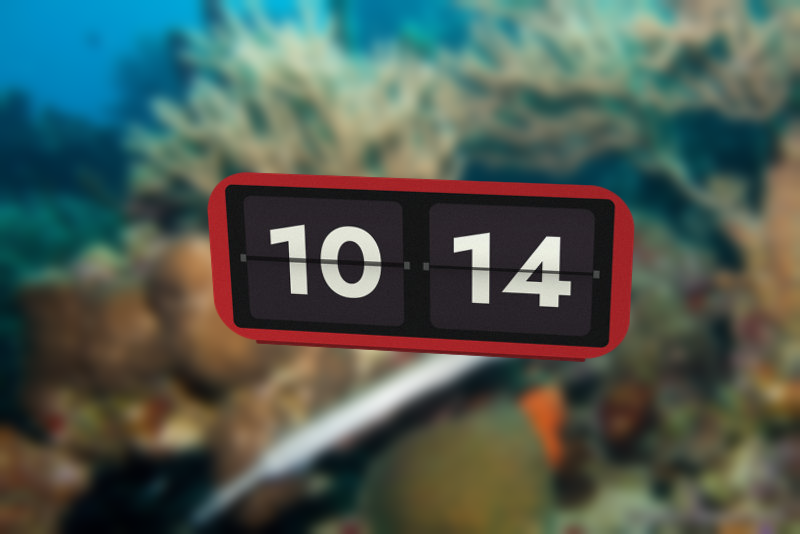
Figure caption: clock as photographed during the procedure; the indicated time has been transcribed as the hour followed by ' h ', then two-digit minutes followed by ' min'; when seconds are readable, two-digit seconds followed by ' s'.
10 h 14 min
